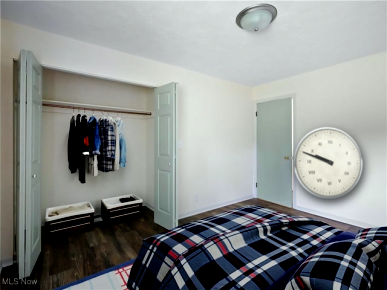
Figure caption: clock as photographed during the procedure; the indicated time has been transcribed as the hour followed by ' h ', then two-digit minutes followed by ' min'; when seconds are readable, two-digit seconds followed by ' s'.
9 h 48 min
